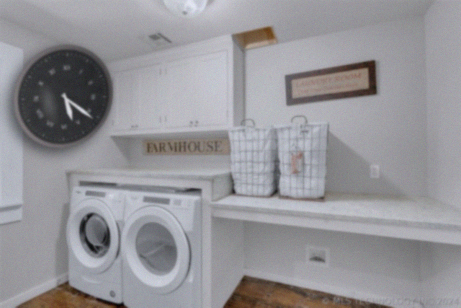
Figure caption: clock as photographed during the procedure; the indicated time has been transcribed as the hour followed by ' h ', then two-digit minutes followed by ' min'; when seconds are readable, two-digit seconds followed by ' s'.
5 h 21 min
